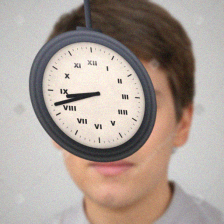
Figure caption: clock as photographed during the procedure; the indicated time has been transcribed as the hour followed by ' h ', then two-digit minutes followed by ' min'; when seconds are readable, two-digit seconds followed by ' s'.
8 h 42 min
